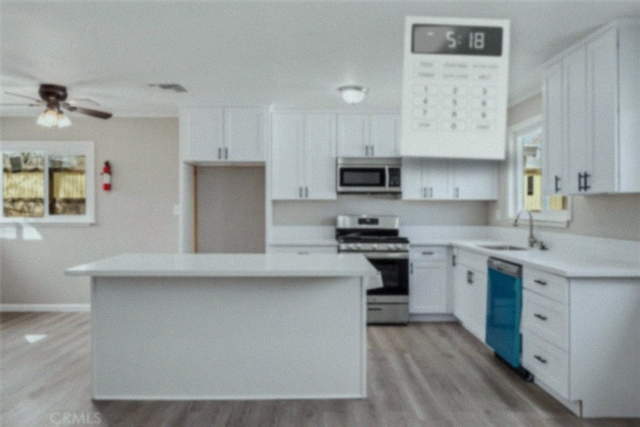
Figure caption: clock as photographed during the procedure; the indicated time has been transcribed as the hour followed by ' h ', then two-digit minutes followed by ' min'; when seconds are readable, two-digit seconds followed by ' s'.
5 h 18 min
